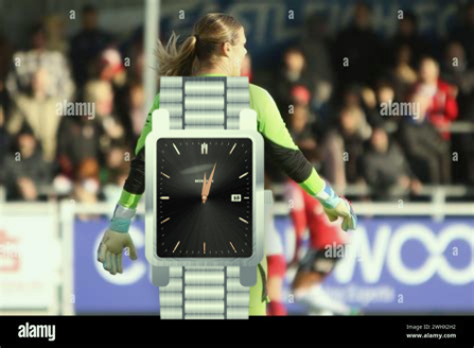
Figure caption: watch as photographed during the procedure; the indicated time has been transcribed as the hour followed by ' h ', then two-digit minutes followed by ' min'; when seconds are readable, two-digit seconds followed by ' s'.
12 h 03 min
